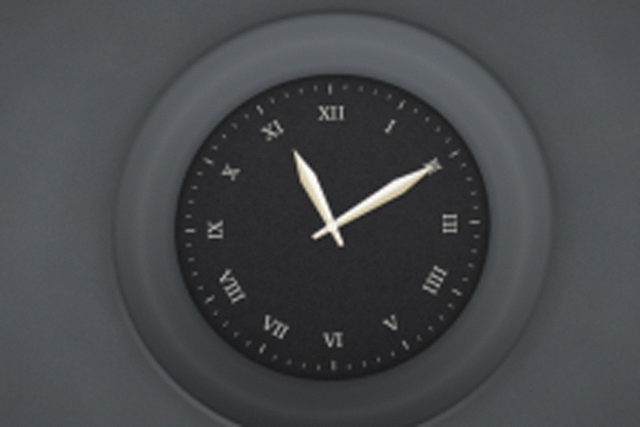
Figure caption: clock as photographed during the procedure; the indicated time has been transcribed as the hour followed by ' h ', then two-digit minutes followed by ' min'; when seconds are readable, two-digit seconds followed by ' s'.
11 h 10 min
